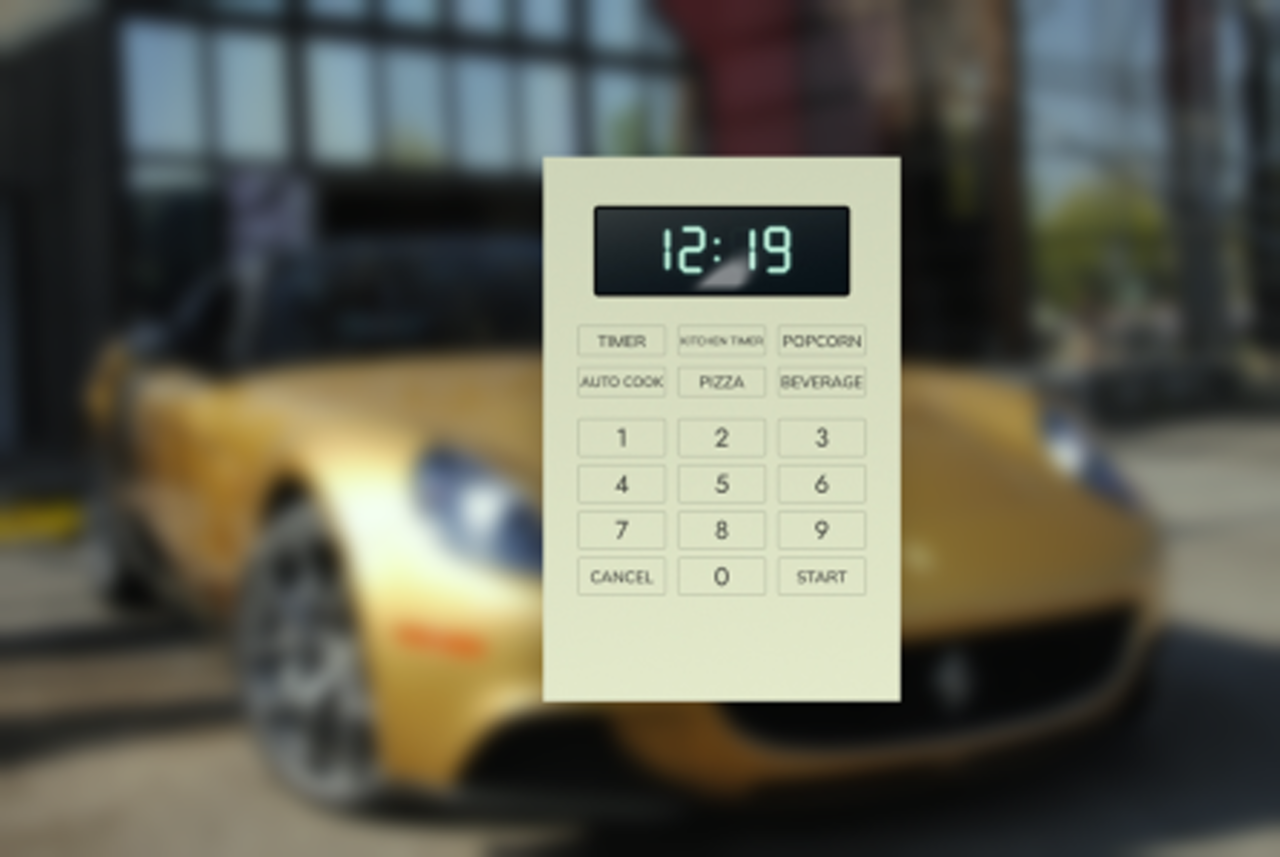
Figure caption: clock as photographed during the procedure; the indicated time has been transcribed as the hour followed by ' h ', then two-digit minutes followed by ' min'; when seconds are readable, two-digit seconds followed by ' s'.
12 h 19 min
